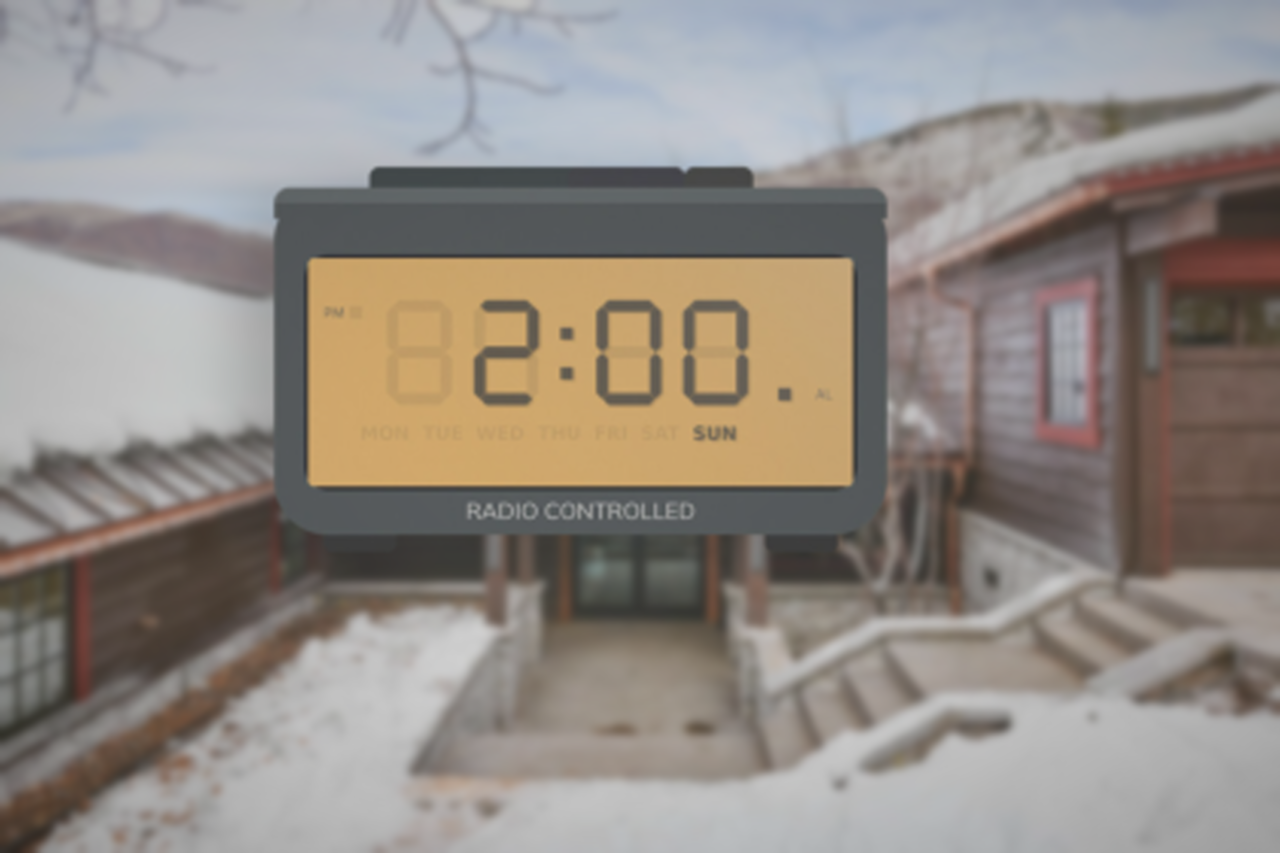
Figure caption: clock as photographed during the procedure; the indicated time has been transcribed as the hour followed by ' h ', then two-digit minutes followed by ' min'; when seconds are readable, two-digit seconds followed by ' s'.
2 h 00 min
